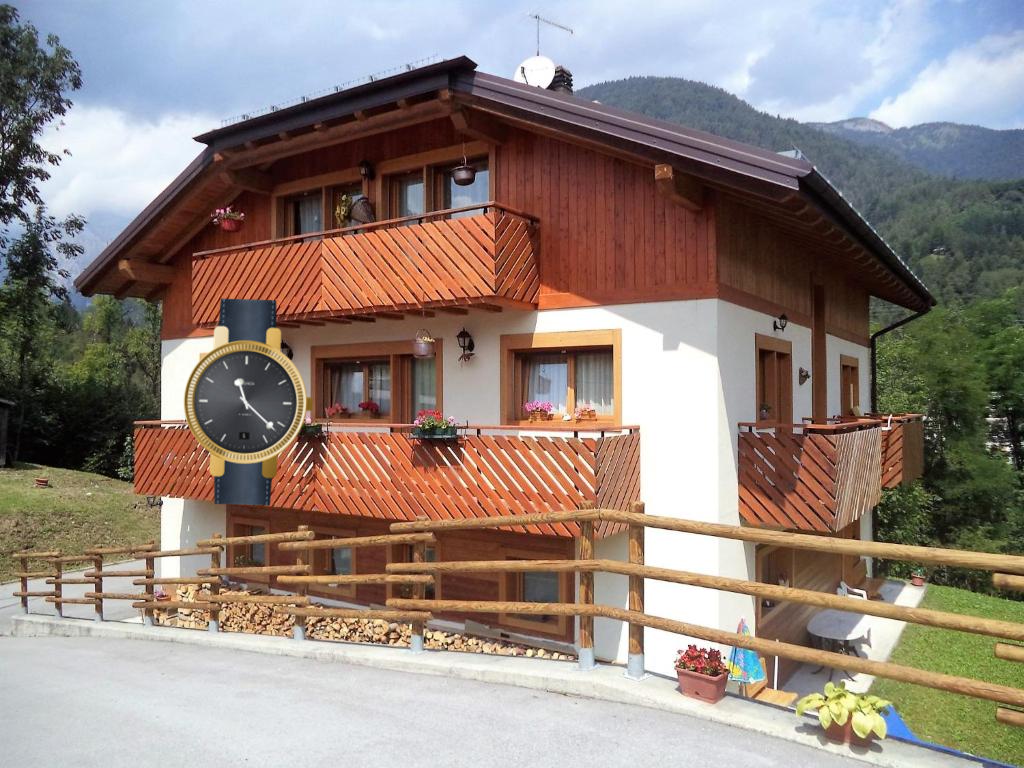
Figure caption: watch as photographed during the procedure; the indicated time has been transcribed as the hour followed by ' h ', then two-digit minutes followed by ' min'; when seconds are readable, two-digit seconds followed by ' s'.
11 h 22 min
